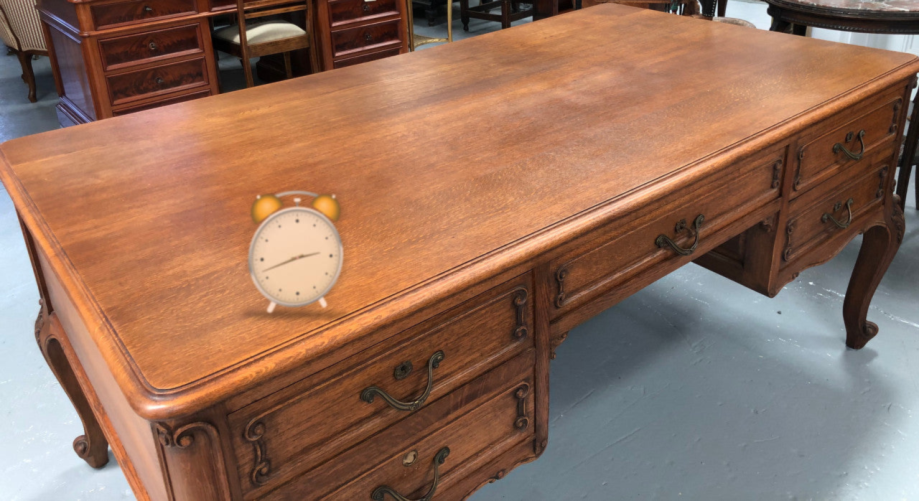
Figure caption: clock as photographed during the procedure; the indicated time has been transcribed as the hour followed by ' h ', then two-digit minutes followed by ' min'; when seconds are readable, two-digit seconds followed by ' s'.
2 h 42 min
